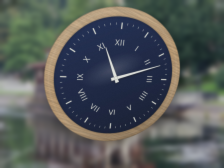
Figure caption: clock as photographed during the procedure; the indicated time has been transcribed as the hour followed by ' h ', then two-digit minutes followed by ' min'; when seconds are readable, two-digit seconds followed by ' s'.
11 h 12 min
